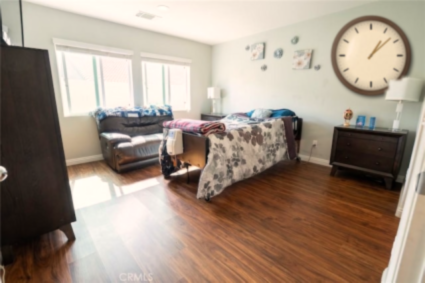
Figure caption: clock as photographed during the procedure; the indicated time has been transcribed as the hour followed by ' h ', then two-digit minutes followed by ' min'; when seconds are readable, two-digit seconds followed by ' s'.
1 h 08 min
